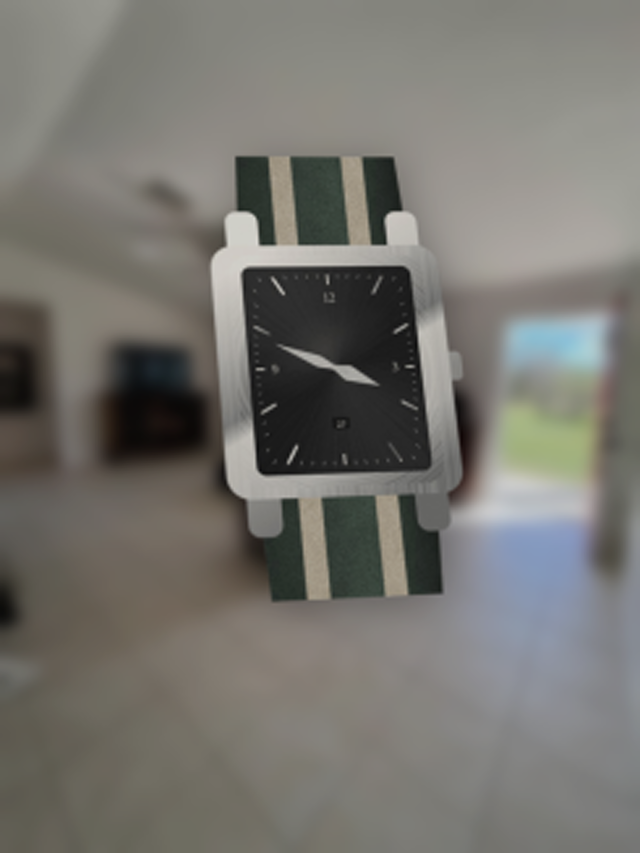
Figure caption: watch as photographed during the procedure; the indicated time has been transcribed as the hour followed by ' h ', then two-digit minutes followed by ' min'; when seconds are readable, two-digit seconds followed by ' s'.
3 h 49 min
